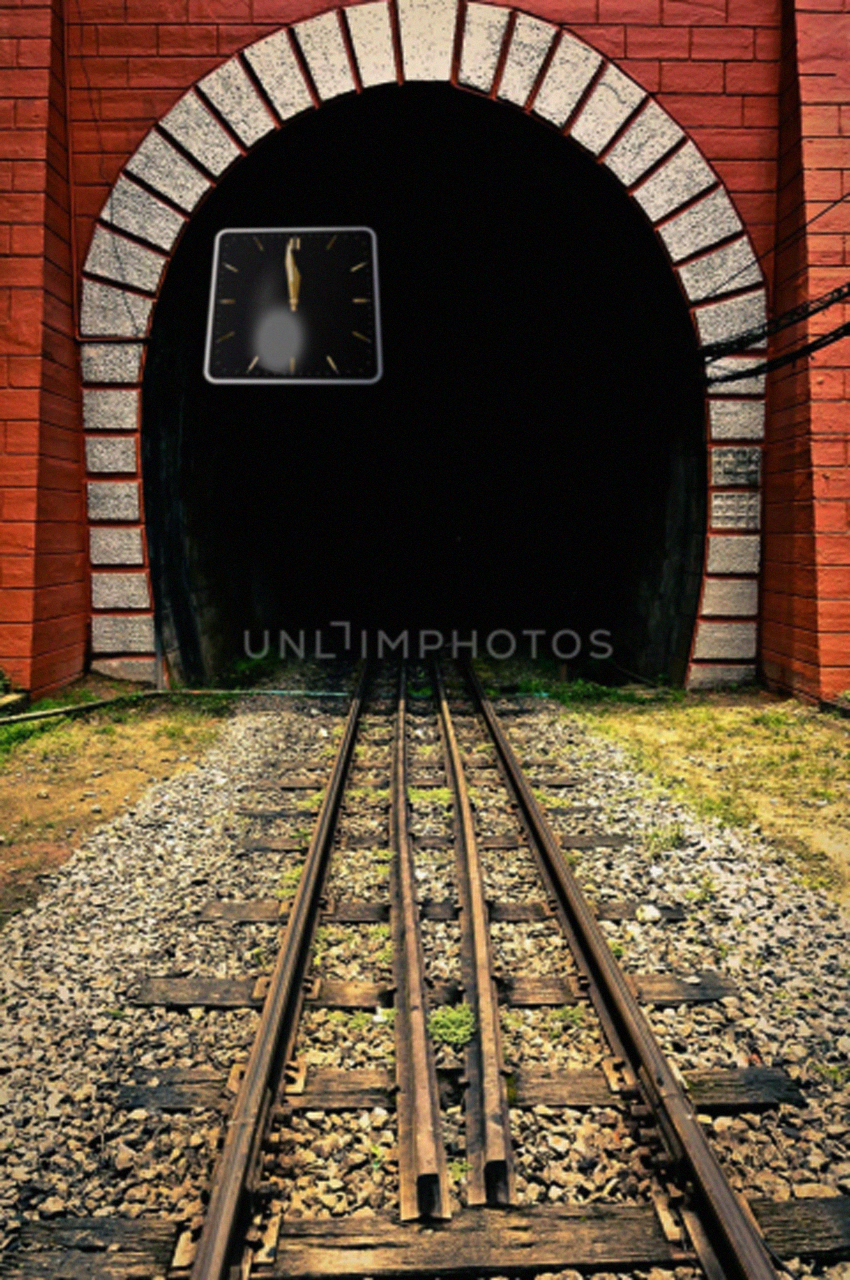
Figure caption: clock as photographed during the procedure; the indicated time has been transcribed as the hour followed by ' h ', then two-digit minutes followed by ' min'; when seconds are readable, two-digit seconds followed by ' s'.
11 h 59 min
